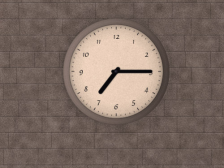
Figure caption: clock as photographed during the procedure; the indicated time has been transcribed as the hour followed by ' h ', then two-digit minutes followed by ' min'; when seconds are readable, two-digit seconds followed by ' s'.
7 h 15 min
